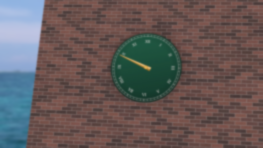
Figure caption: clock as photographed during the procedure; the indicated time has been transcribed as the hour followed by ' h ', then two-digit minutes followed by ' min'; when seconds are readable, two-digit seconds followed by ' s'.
9 h 49 min
